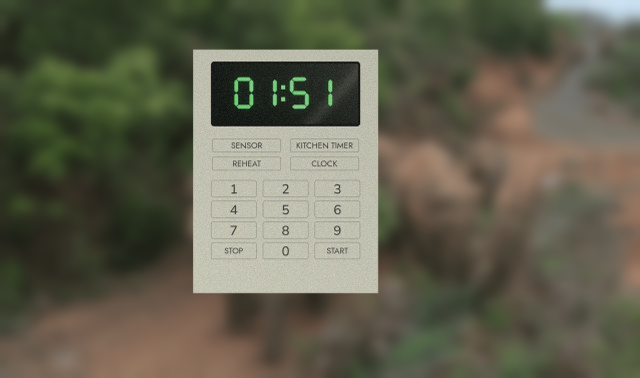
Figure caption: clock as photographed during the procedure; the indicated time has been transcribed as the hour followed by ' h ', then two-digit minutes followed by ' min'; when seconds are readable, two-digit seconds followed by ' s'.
1 h 51 min
